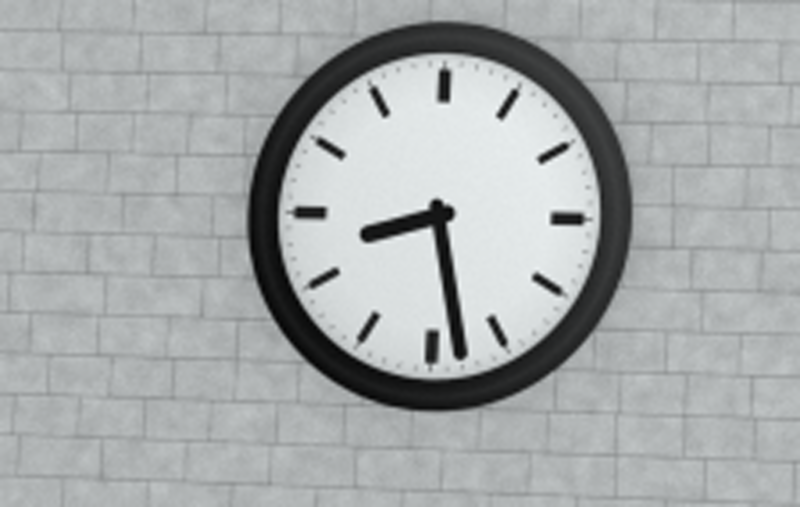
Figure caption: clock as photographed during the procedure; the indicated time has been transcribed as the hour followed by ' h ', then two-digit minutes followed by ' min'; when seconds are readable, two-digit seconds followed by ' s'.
8 h 28 min
